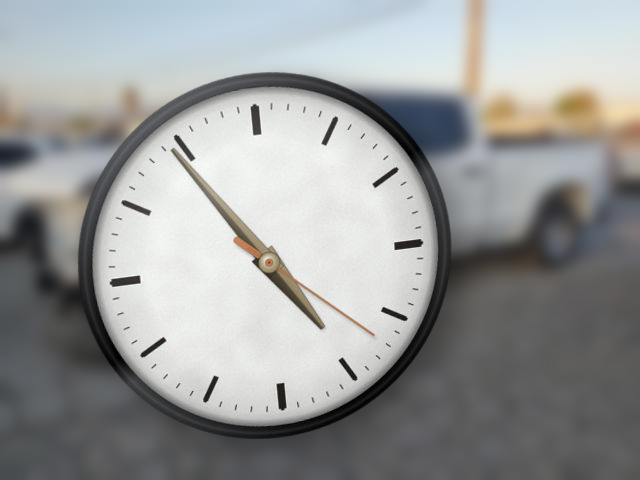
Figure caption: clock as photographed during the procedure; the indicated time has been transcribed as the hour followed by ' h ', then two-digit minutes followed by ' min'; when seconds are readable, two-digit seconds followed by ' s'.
4 h 54 min 22 s
